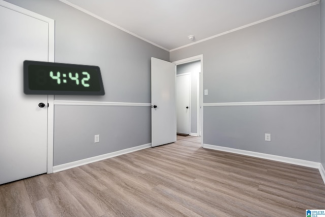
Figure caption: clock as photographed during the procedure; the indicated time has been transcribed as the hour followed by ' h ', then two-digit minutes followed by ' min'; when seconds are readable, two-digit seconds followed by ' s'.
4 h 42 min
